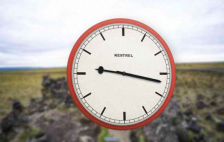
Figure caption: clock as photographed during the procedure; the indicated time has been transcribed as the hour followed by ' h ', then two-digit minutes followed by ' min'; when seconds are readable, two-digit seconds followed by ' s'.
9 h 17 min
